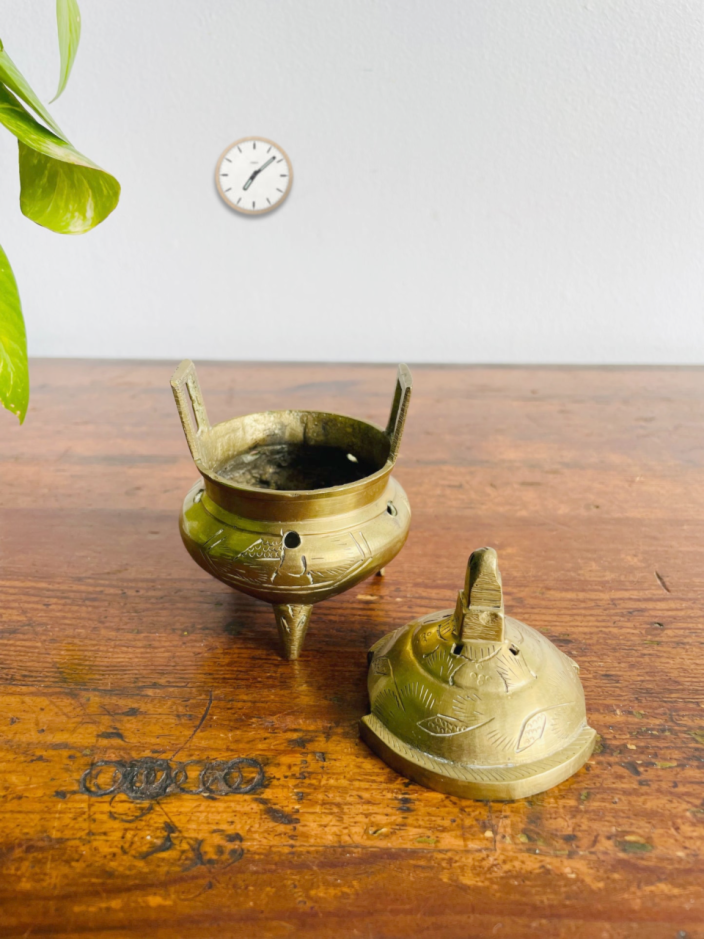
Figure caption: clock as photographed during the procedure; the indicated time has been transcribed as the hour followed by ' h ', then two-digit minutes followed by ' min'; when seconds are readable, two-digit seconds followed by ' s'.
7 h 08 min
